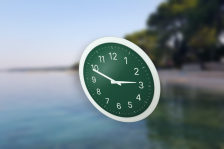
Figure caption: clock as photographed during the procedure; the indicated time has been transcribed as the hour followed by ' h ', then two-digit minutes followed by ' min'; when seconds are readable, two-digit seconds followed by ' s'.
2 h 49 min
